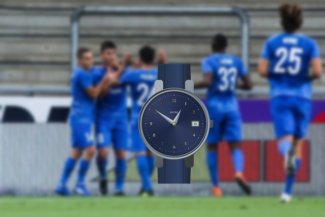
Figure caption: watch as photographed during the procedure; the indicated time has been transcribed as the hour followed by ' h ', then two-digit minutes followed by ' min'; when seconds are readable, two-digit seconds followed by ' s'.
12 h 51 min
